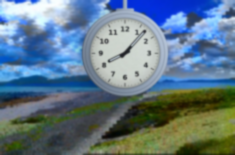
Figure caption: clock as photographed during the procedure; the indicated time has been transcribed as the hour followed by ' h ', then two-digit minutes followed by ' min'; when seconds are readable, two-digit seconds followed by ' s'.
8 h 07 min
